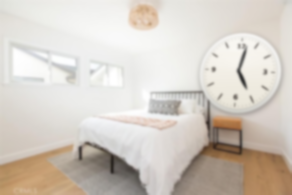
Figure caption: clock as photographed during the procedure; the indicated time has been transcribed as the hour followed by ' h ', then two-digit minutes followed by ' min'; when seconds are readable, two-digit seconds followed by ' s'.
5 h 02 min
